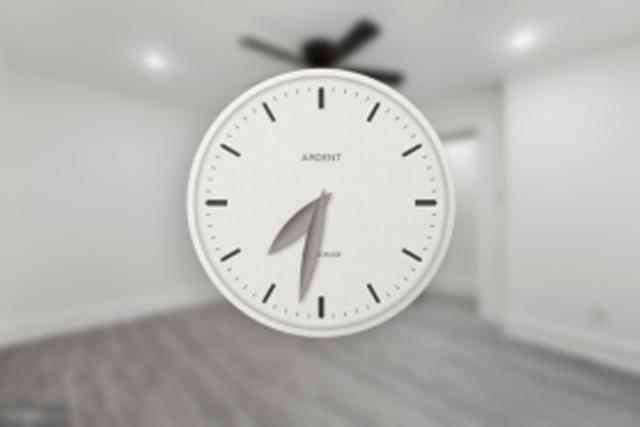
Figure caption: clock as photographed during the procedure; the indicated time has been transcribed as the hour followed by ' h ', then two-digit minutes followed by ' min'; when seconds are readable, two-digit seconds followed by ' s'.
7 h 32 min
